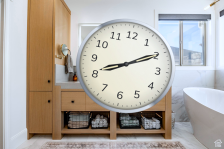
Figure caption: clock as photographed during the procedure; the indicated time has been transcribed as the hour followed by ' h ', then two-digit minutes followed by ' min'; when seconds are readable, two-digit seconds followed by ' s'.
8 h 10 min
